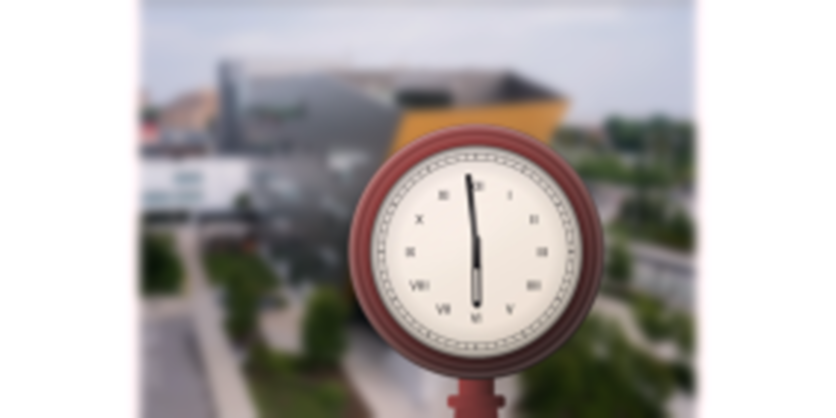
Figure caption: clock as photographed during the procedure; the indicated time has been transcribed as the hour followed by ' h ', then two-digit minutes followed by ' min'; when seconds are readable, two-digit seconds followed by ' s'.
5 h 59 min
